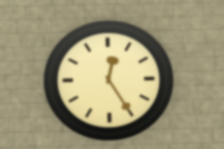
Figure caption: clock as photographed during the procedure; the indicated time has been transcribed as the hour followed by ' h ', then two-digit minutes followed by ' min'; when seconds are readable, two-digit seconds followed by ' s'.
12 h 25 min
